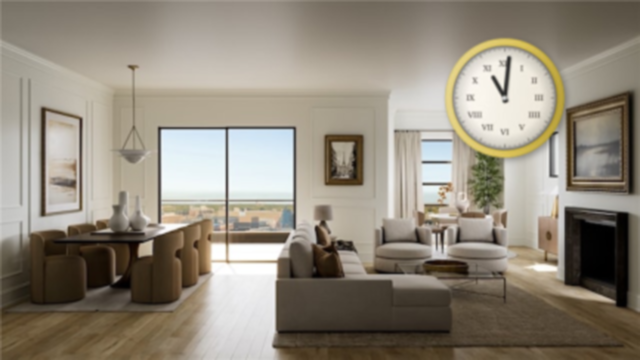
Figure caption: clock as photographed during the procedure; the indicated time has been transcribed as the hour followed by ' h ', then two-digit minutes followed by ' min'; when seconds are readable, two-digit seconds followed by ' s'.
11 h 01 min
